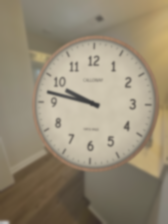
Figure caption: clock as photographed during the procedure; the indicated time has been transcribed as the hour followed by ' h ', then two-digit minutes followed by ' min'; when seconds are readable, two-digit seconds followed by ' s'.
9 h 47 min
